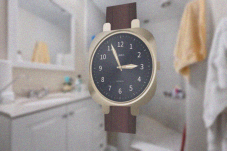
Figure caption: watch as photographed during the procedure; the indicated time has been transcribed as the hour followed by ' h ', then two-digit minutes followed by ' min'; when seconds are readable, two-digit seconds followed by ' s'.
2 h 56 min
